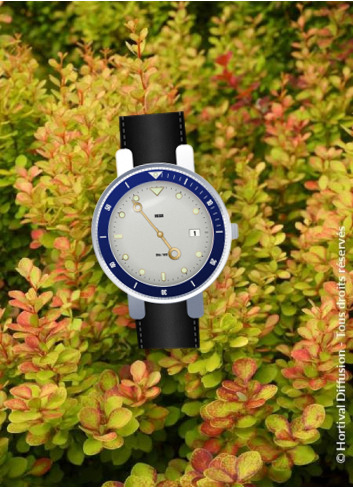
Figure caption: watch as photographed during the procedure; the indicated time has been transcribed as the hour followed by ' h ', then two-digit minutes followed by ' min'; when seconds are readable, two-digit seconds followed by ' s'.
4 h 54 min
